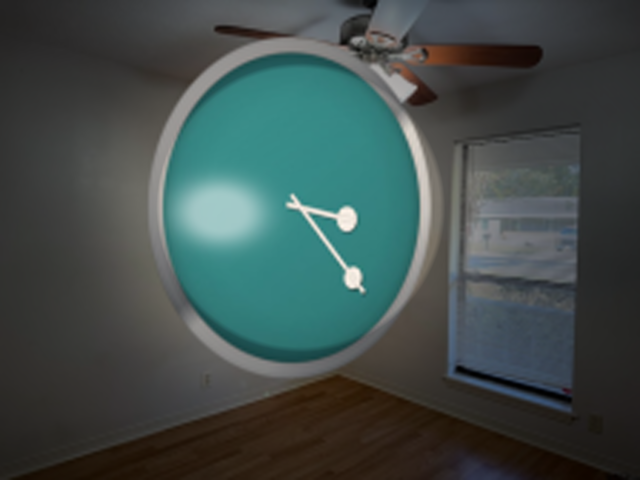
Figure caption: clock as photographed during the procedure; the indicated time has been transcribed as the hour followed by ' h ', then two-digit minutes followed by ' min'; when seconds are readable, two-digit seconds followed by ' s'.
3 h 23 min
